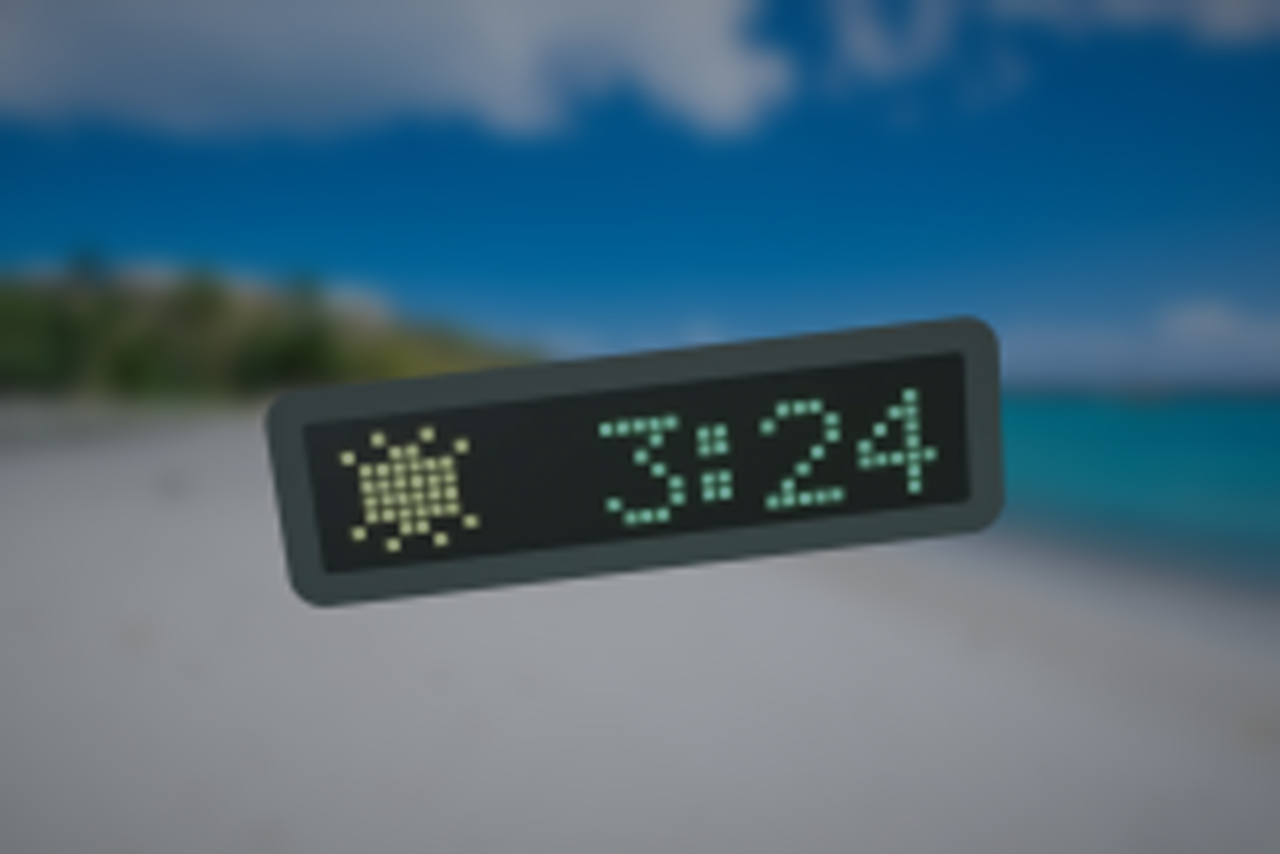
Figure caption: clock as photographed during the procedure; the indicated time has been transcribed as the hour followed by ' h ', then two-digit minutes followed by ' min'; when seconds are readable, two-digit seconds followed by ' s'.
3 h 24 min
